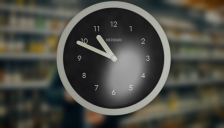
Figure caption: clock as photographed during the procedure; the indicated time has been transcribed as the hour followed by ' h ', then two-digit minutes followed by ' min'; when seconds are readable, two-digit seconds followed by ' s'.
10 h 49 min
